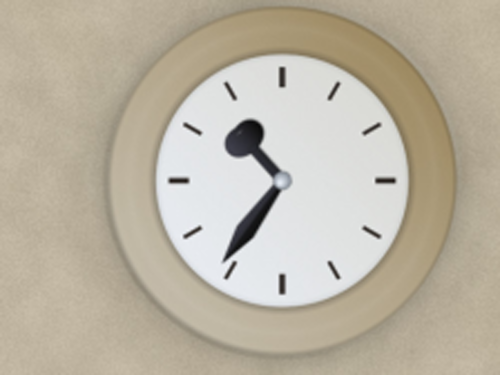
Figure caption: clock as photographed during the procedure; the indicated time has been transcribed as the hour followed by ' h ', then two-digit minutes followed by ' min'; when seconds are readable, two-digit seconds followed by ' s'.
10 h 36 min
